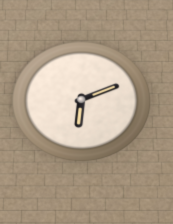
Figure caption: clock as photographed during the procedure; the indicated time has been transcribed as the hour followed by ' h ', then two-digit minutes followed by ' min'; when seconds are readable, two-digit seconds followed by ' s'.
6 h 11 min
